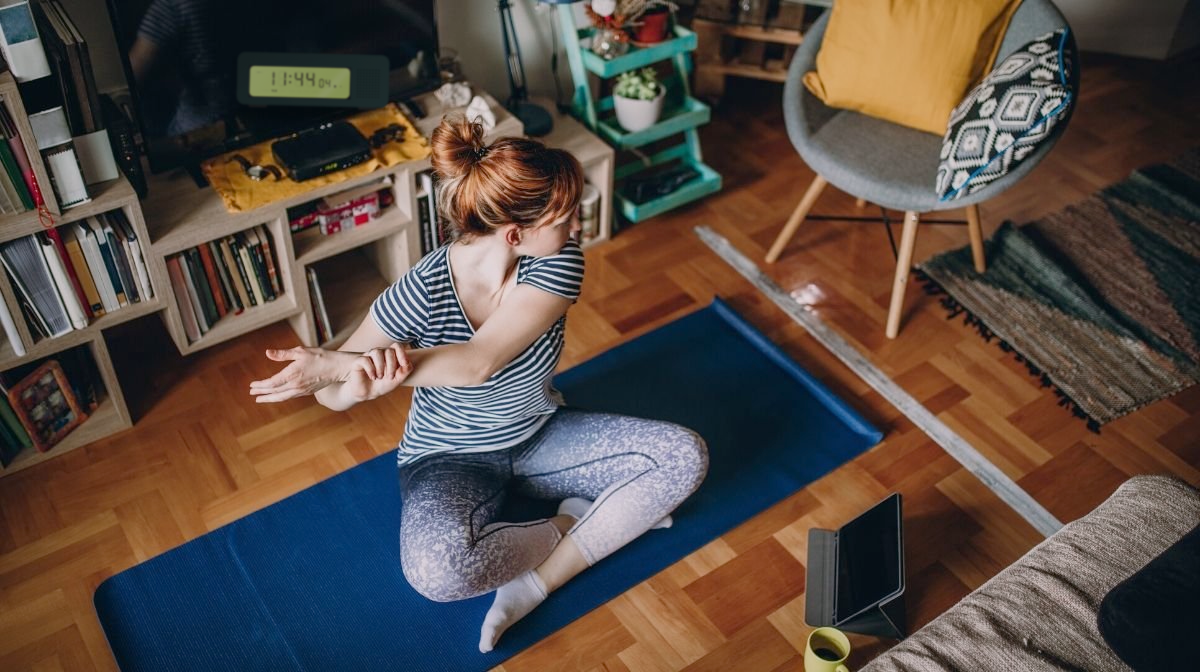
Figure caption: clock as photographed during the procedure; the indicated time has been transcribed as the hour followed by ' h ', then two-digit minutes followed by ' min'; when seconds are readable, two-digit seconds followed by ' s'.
11 h 44 min
